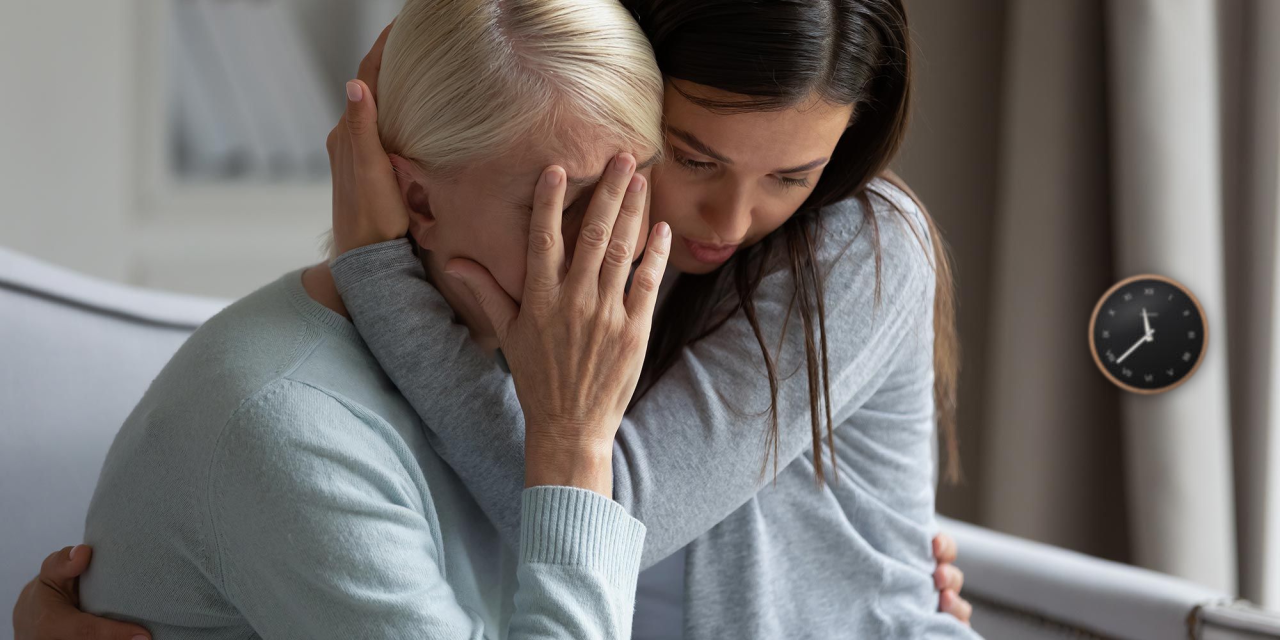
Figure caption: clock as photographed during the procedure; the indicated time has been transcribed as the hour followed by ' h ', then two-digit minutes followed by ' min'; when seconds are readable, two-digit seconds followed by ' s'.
11 h 38 min
